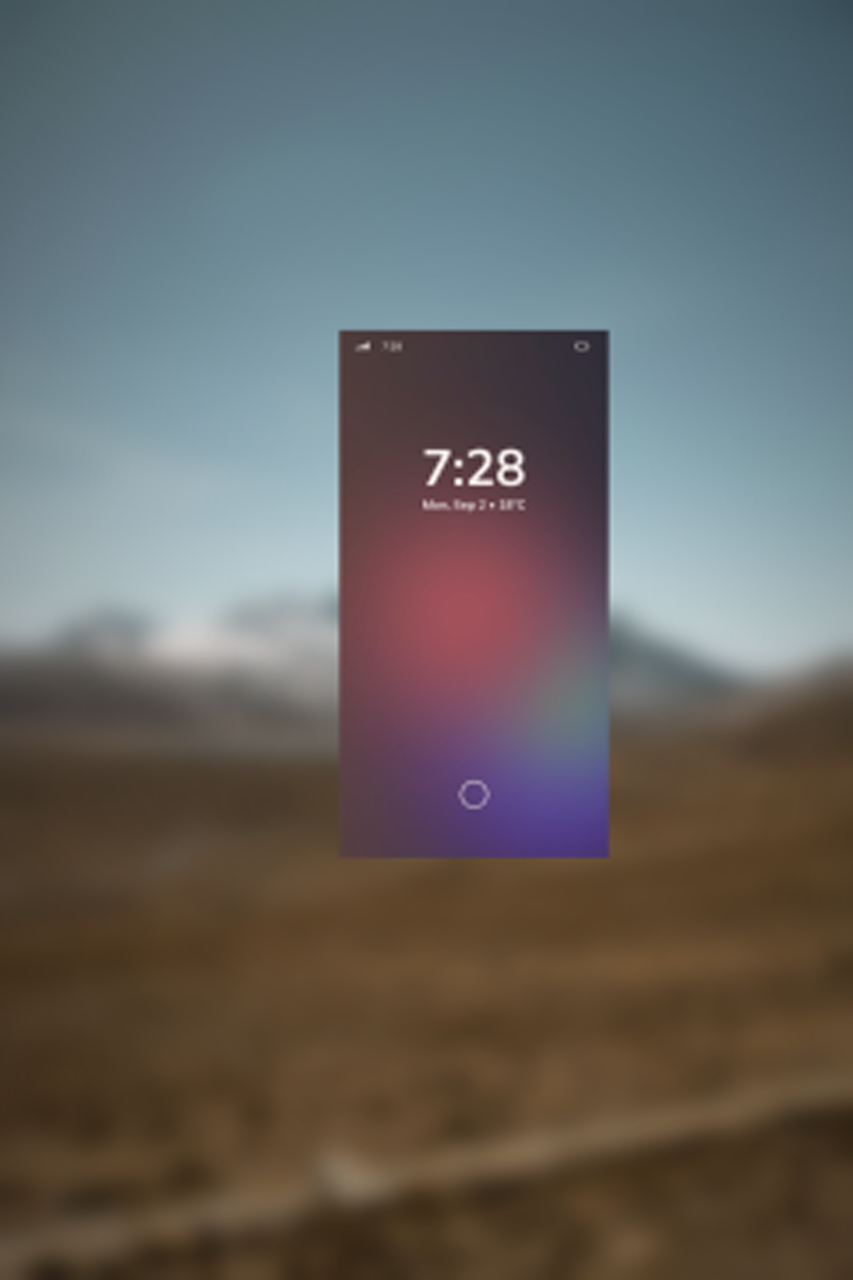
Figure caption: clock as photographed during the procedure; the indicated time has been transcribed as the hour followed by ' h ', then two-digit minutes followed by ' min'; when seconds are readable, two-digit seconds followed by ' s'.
7 h 28 min
